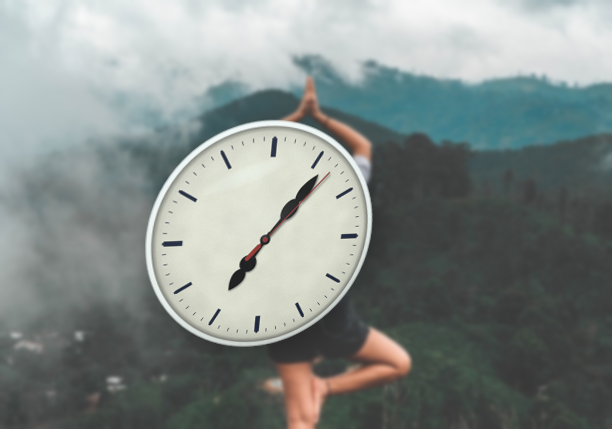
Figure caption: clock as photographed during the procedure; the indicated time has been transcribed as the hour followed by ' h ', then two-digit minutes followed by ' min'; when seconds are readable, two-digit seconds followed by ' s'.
7 h 06 min 07 s
